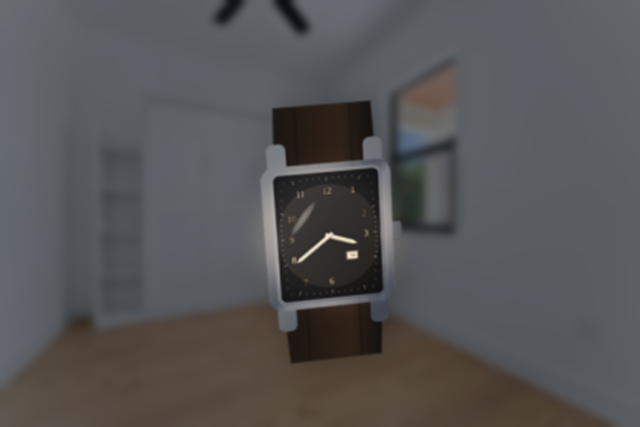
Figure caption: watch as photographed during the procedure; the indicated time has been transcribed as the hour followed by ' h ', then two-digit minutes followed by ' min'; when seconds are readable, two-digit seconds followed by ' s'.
3 h 39 min
